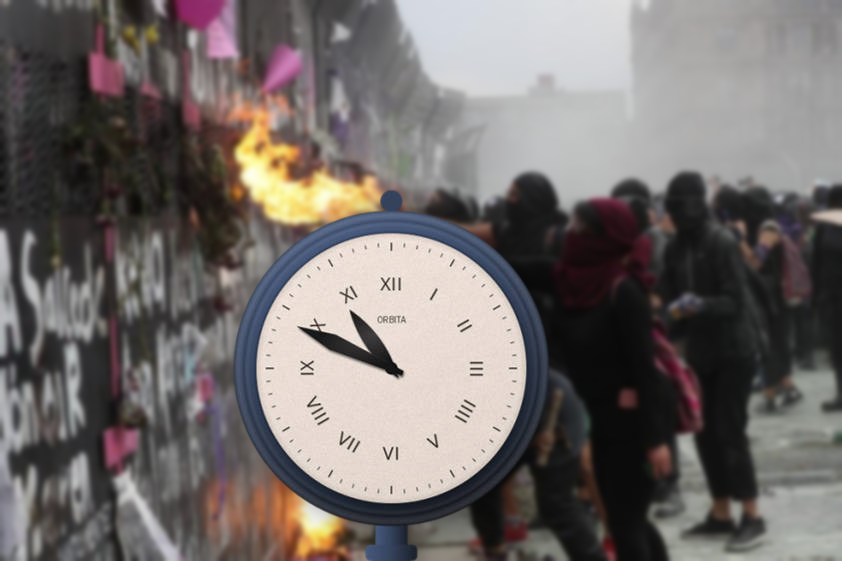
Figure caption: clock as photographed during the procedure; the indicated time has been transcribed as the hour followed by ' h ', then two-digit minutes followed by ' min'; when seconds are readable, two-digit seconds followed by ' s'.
10 h 49 min
